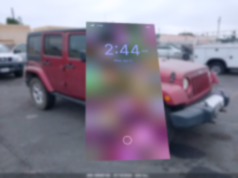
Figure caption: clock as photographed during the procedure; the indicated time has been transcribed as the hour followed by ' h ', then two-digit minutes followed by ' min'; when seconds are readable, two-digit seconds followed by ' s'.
2 h 44 min
